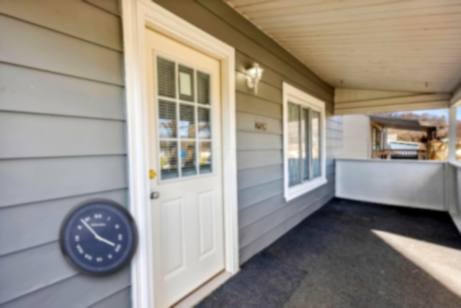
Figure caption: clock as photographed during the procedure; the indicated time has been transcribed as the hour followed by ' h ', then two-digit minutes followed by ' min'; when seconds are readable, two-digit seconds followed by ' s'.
3 h 53 min
